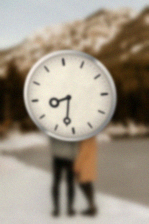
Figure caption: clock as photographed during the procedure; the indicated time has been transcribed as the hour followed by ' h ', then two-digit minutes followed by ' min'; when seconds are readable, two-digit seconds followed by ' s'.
8 h 32 min
